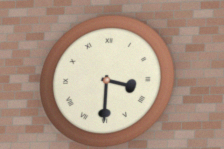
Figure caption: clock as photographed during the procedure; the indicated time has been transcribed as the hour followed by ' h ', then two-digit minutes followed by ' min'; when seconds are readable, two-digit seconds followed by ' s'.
3 h 30 min
